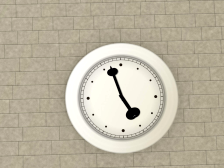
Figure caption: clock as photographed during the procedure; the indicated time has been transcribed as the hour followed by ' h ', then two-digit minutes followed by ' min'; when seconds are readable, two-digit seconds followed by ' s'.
4 h 57 min
